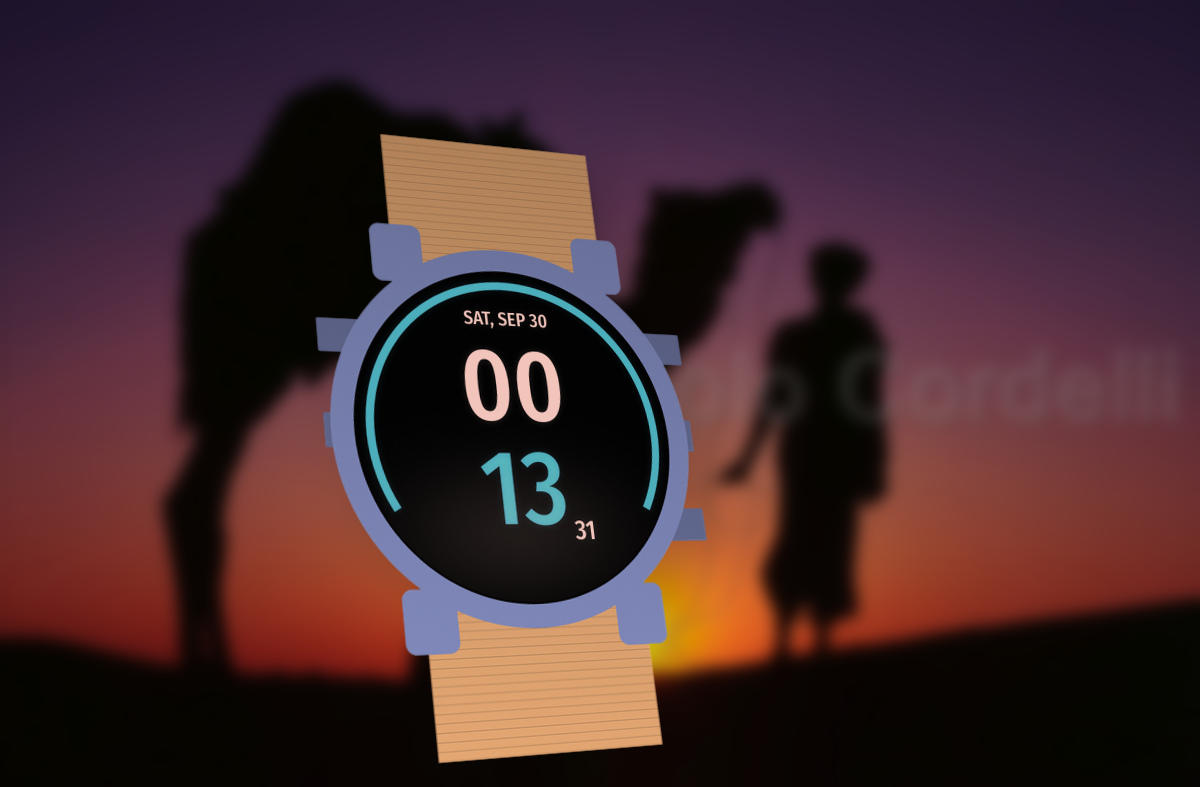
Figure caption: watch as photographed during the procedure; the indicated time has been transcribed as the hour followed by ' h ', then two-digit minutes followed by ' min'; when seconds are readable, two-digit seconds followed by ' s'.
0 h 13 min 31 s
